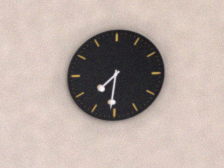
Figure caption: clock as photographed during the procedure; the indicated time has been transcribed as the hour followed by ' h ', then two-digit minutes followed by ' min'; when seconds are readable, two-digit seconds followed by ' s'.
7 h 31 min
